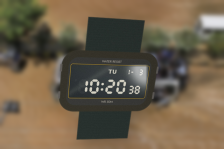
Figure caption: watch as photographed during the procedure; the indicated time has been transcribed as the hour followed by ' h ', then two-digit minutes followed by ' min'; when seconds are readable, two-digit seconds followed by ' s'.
10 h 20 min 38 s
